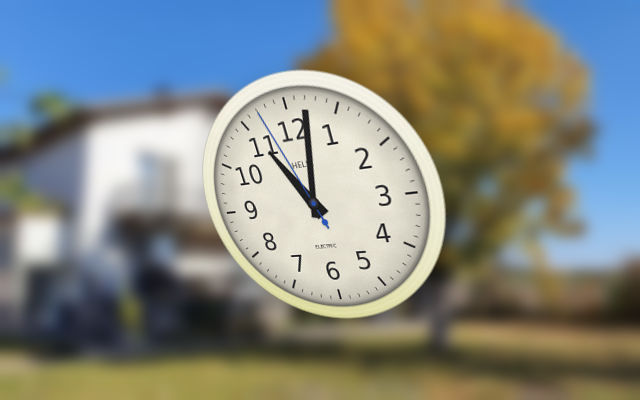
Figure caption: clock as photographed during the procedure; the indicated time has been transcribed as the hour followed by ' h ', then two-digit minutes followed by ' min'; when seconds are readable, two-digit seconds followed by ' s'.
11 h 01 min 57 s
